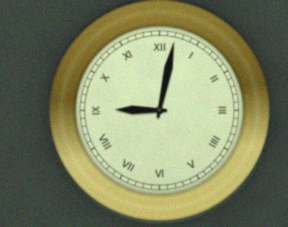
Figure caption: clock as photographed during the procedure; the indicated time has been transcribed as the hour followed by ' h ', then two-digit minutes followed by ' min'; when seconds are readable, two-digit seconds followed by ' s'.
9 h 02 min
